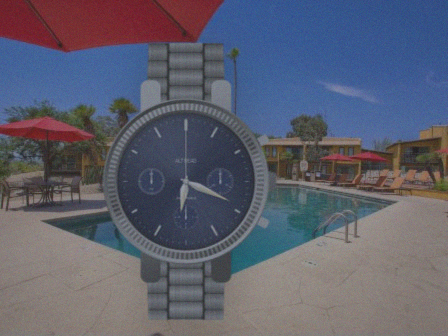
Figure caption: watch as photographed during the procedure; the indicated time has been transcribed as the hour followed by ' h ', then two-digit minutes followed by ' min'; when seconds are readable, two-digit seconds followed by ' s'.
6 h 19 min
